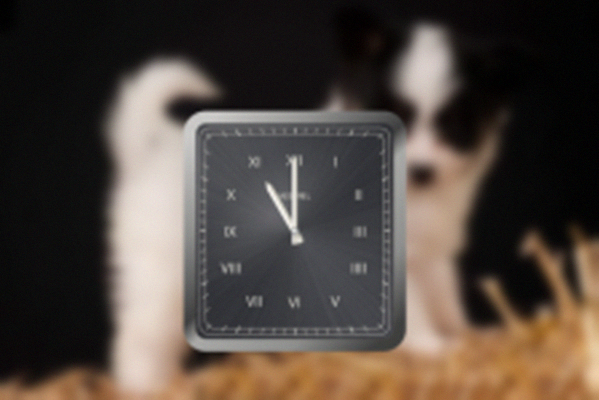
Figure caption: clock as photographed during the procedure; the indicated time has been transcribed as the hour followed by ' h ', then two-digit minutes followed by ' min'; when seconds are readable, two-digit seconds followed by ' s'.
11 h 00 min
